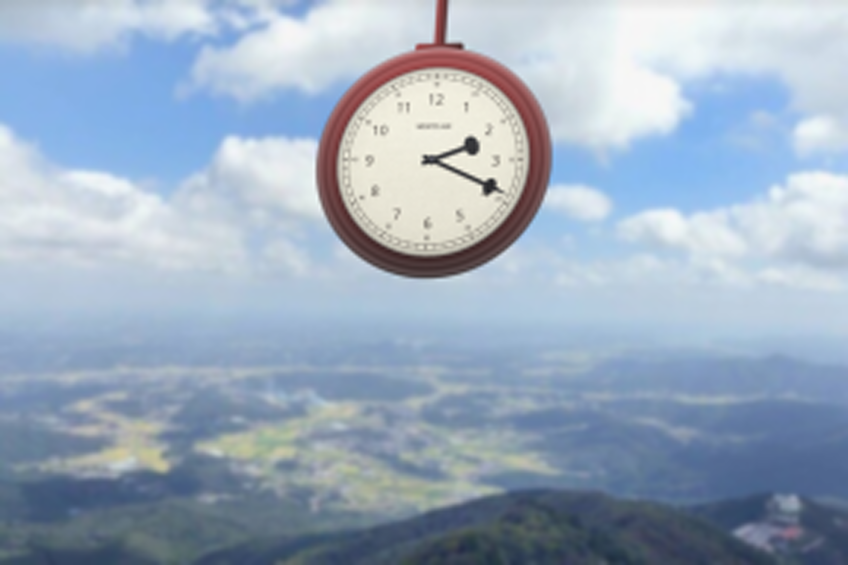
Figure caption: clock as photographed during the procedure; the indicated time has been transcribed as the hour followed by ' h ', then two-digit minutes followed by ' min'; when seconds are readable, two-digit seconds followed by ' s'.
2 h 19 min
